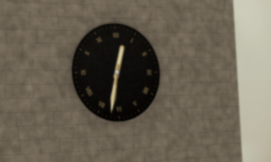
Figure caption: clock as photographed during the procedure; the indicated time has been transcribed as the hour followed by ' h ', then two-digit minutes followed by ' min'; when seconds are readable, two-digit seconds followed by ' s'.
12 h 32 min
